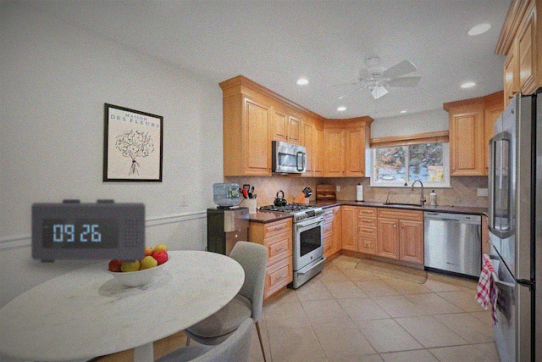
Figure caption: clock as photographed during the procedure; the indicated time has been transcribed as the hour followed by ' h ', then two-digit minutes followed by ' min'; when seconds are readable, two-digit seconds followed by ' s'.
9 h 26 min
